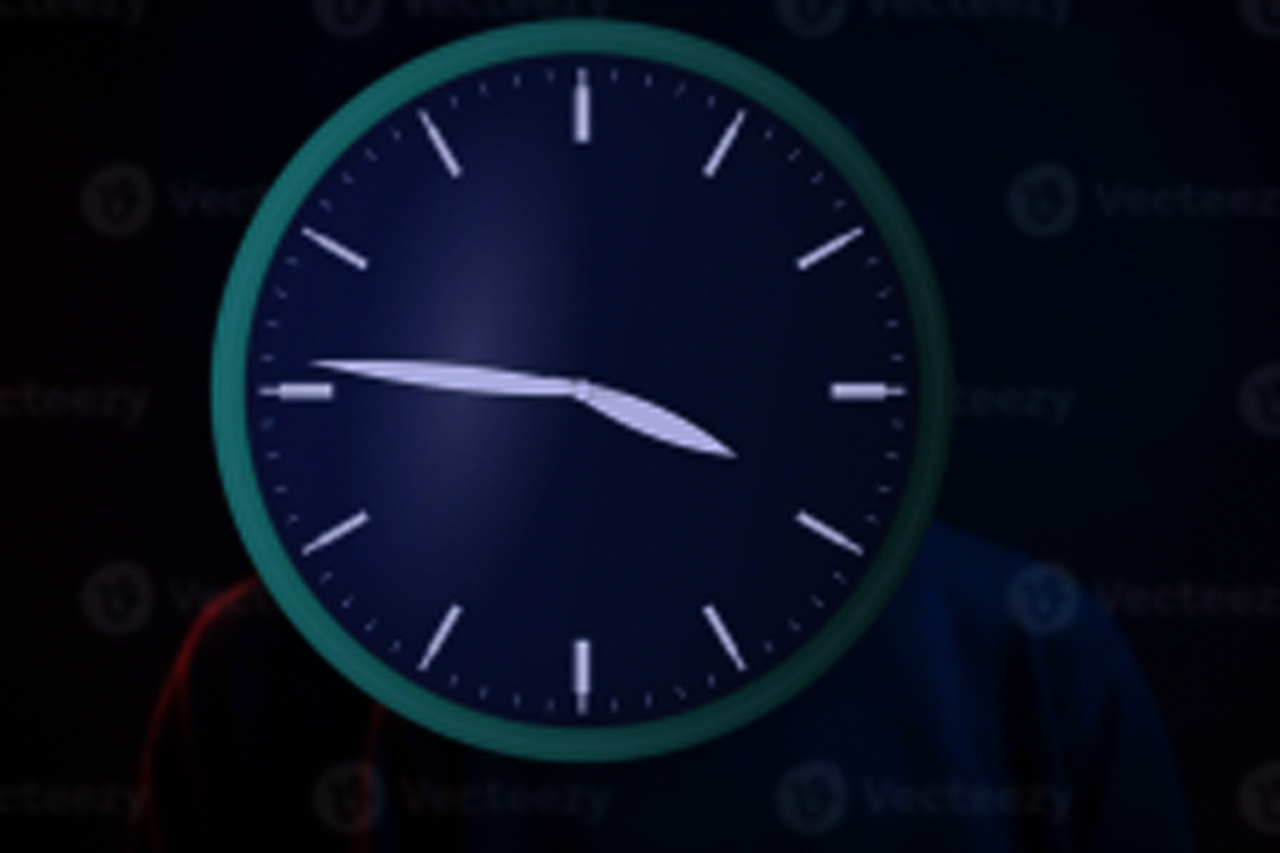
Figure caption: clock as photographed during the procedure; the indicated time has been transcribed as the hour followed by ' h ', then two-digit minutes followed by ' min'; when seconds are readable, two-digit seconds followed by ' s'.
3 h 46 min
